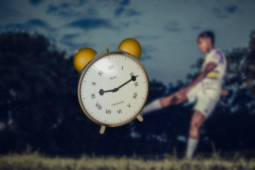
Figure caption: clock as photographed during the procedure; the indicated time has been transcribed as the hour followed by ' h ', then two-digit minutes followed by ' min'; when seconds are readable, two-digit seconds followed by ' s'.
9 h 12 min
